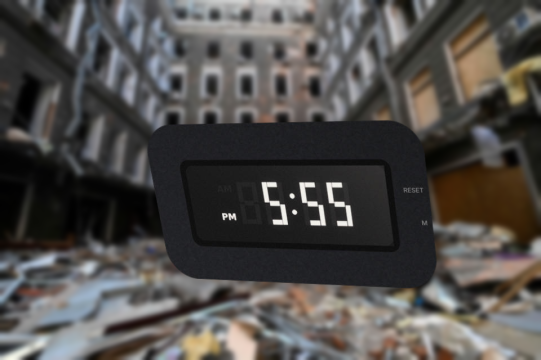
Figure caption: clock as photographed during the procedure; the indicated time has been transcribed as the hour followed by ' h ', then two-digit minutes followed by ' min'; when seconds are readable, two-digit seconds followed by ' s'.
5 h 55 min
